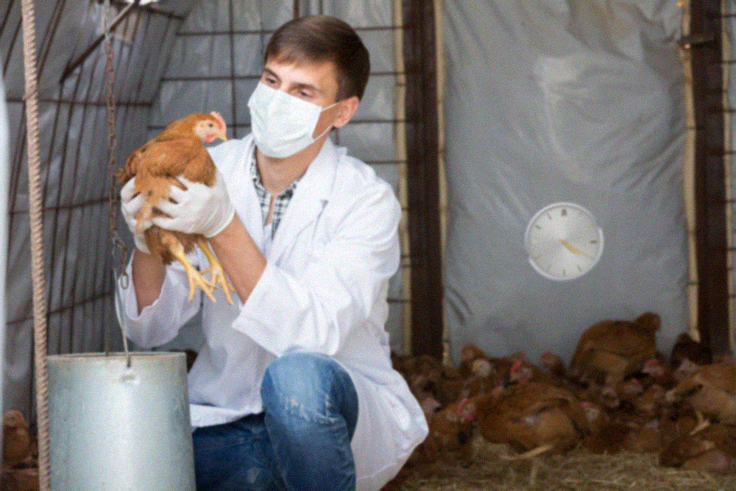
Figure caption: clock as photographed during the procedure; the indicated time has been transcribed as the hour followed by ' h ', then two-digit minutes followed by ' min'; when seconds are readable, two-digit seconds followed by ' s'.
4 h 20 min
